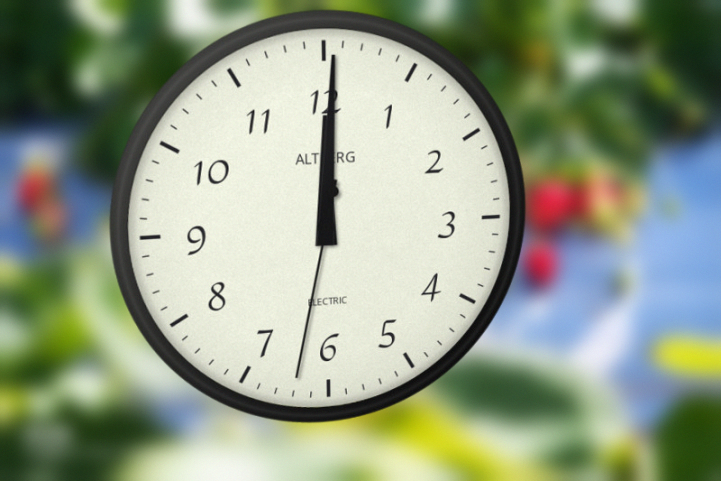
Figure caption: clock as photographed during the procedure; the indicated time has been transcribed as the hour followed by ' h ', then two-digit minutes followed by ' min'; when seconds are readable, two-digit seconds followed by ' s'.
12 h 00 min 32 s
